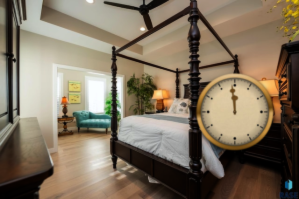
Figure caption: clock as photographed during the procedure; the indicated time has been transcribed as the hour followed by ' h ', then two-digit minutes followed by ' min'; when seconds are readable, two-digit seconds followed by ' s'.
11 h 59 min
